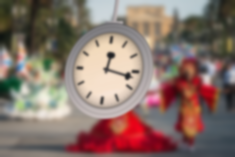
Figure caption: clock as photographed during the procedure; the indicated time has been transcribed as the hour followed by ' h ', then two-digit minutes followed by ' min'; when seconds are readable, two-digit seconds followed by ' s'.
12 h 17 min
